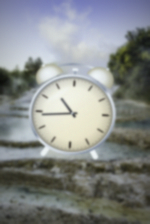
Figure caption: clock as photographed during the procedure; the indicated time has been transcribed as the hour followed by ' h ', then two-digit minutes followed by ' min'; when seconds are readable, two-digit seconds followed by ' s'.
10 h 44 min
